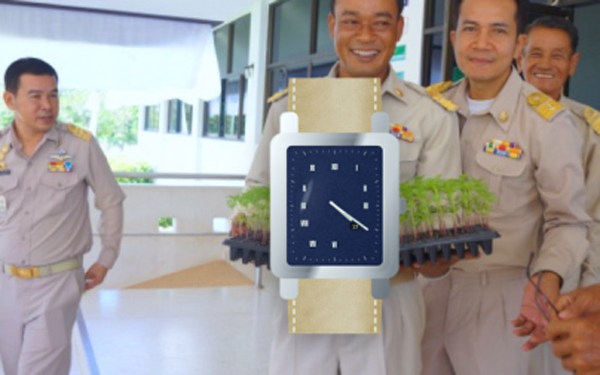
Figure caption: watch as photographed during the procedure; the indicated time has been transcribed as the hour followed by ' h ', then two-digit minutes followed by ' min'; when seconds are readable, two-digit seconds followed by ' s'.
4 h 21 min
